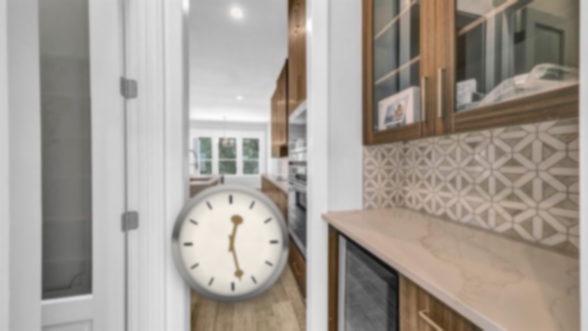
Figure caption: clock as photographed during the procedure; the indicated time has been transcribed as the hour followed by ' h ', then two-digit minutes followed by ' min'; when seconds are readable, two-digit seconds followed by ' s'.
12 h 28 min
